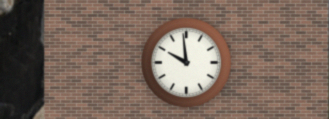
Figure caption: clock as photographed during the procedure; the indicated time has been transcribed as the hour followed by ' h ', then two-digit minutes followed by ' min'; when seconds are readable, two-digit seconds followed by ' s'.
9 h 59 min
